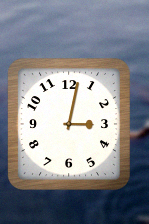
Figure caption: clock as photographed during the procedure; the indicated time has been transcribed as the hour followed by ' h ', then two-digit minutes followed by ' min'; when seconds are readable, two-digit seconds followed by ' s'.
3 h 02 min
